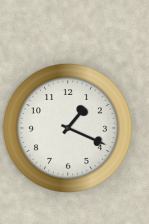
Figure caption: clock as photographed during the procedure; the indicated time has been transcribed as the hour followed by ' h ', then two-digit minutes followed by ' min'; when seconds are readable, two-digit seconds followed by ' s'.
1 h 19 min
